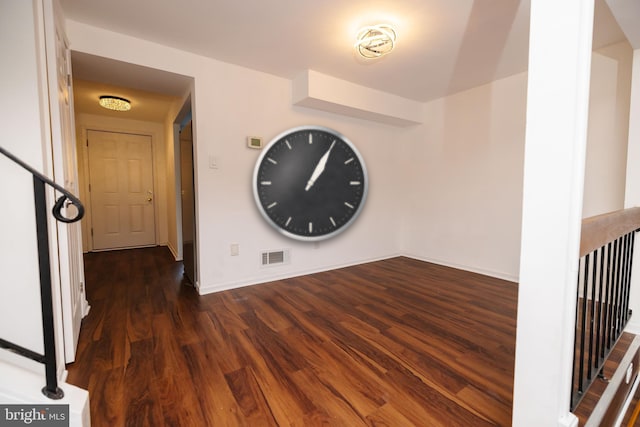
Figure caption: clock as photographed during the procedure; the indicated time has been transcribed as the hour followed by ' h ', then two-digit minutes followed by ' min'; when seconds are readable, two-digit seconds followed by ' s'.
1 h 05 min
